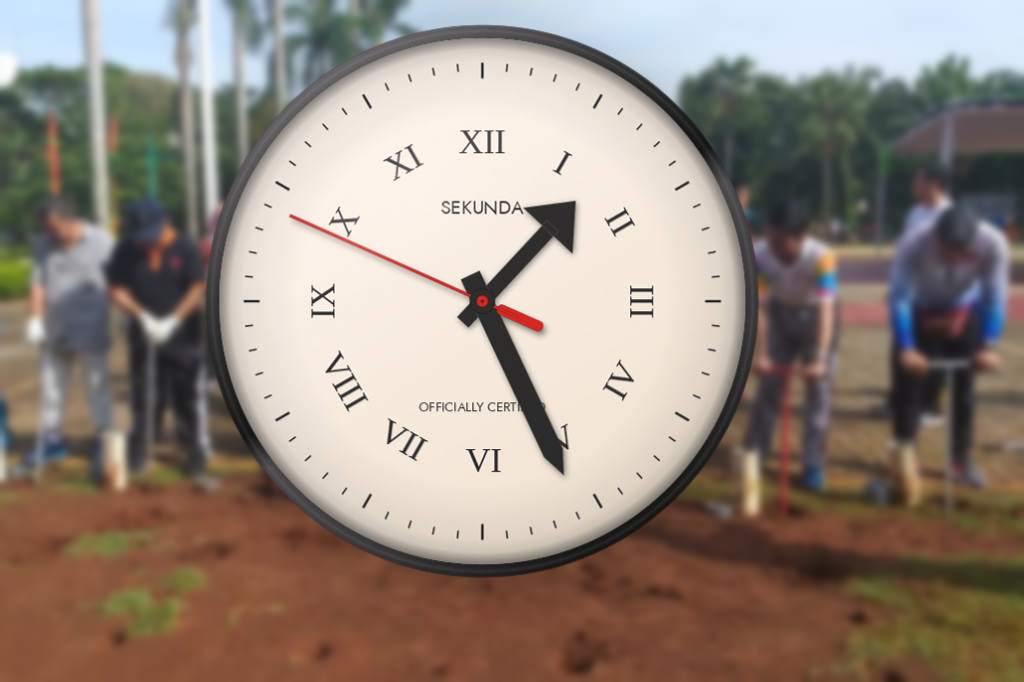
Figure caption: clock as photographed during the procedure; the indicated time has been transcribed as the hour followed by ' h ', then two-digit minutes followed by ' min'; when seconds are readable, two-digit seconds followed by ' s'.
1 h 25 min 49 s
